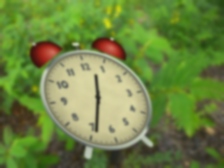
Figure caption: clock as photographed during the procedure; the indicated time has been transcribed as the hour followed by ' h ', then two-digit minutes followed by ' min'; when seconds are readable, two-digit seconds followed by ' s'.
12 h 34 min
